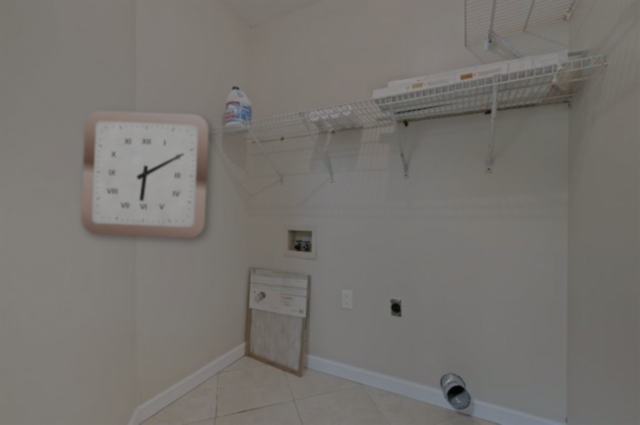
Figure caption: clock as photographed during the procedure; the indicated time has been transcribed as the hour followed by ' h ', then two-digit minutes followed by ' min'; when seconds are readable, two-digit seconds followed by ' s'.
6 h 10 min
